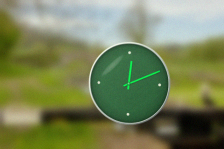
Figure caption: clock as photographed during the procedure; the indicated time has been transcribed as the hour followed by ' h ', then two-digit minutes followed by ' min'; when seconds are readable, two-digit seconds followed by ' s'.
12 h 11 min
